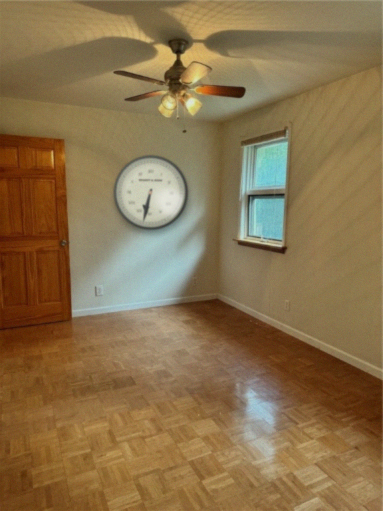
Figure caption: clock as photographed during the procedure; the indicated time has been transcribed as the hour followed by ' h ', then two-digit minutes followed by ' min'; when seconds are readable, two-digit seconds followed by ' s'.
6 h 32 min
